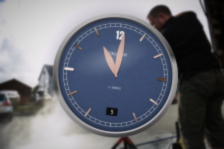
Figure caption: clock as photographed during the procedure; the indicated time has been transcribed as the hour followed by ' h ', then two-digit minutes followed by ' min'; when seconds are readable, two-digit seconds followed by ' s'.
11 h 01 min
